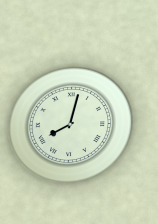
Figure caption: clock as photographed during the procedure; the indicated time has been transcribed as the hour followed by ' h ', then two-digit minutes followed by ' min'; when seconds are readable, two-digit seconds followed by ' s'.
8 h 02 min
